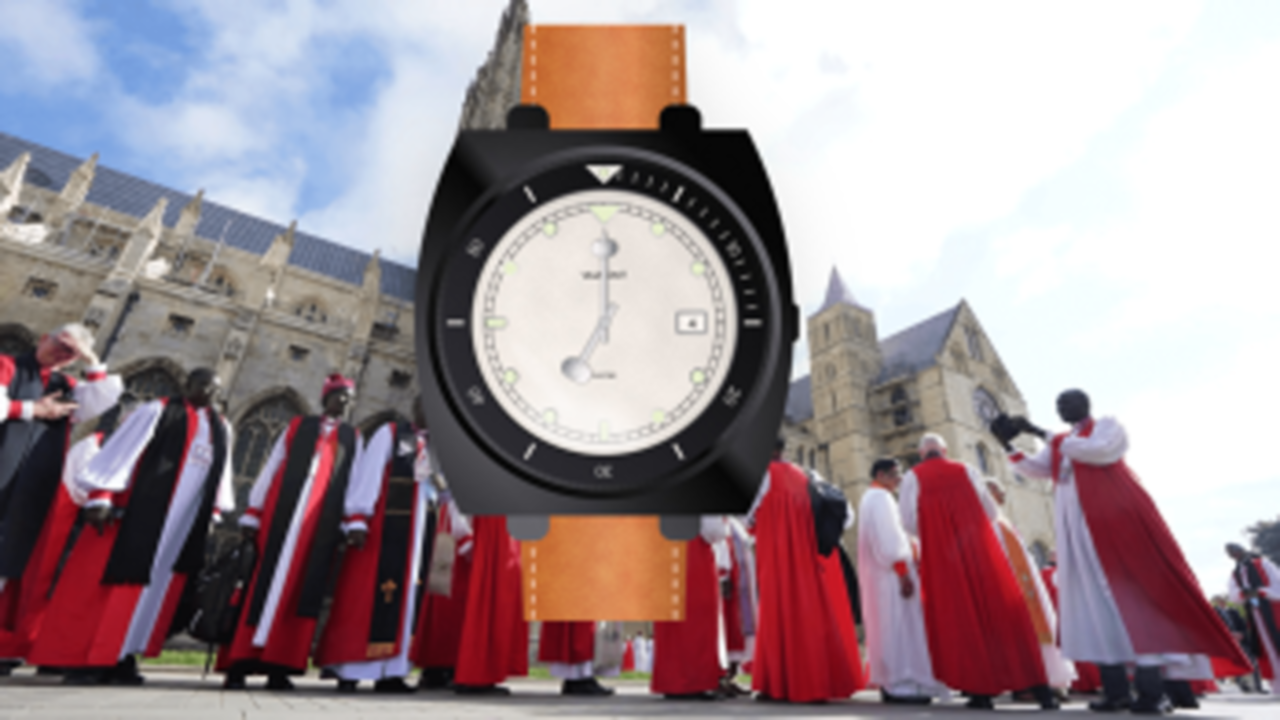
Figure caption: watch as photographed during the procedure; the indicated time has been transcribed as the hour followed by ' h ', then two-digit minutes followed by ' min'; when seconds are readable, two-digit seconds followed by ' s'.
7 h 00 min
